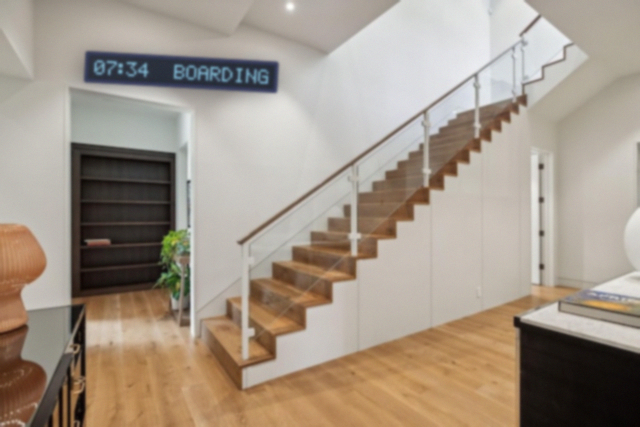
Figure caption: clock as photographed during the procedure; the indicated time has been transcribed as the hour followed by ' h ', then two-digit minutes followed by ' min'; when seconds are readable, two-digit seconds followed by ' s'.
7 h 34 min
